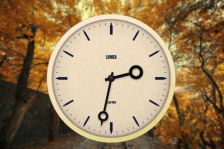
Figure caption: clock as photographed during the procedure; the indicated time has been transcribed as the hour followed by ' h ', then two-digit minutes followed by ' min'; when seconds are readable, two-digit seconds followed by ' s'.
2 h 32 min
